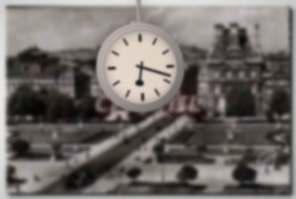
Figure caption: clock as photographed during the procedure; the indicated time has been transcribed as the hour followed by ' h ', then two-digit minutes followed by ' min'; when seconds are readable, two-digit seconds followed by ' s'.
6 h 18 min
